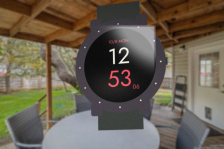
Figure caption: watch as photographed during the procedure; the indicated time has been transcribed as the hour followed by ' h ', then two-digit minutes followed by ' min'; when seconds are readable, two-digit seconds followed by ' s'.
12 h 53 min
